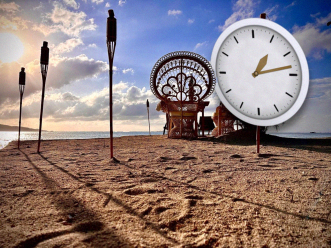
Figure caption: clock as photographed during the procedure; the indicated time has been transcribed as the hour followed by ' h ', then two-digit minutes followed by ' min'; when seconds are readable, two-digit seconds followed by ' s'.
1 h 13 min
